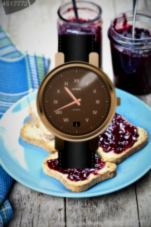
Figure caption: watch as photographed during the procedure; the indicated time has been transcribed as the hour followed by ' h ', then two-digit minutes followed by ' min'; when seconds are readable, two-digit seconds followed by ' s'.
10 h 41 min
